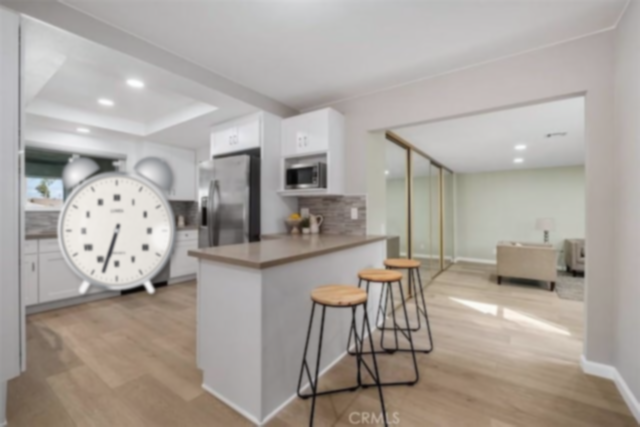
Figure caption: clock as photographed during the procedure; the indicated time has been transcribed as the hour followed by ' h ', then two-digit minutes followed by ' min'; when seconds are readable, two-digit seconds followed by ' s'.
6 h 33 min
